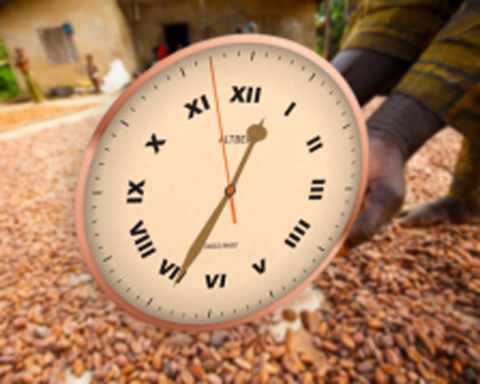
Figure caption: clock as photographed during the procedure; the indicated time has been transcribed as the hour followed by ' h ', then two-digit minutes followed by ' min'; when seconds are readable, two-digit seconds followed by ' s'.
12 h 33 min 57 s
